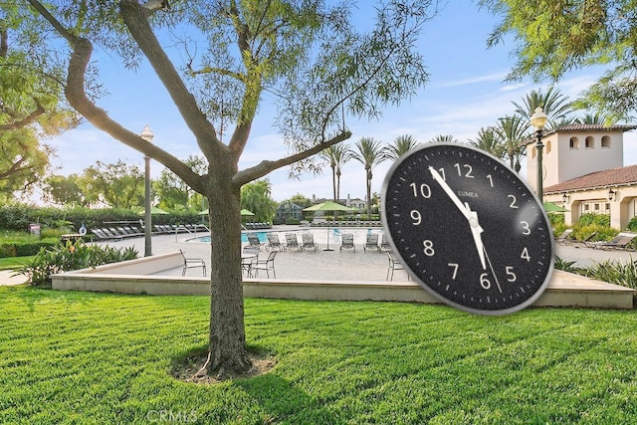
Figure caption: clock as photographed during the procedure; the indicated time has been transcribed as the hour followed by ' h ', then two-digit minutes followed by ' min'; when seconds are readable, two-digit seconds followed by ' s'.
5 h 54 min 28 s
